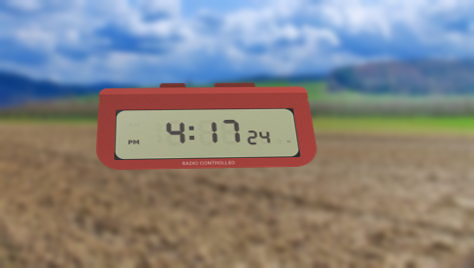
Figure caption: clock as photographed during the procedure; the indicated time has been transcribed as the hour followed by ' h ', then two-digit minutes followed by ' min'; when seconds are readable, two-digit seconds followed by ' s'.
4 h 17 min 24 s
